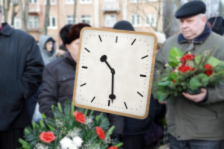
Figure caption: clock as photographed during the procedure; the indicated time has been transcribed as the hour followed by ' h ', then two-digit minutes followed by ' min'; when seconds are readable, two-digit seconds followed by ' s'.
10 h 29 min
